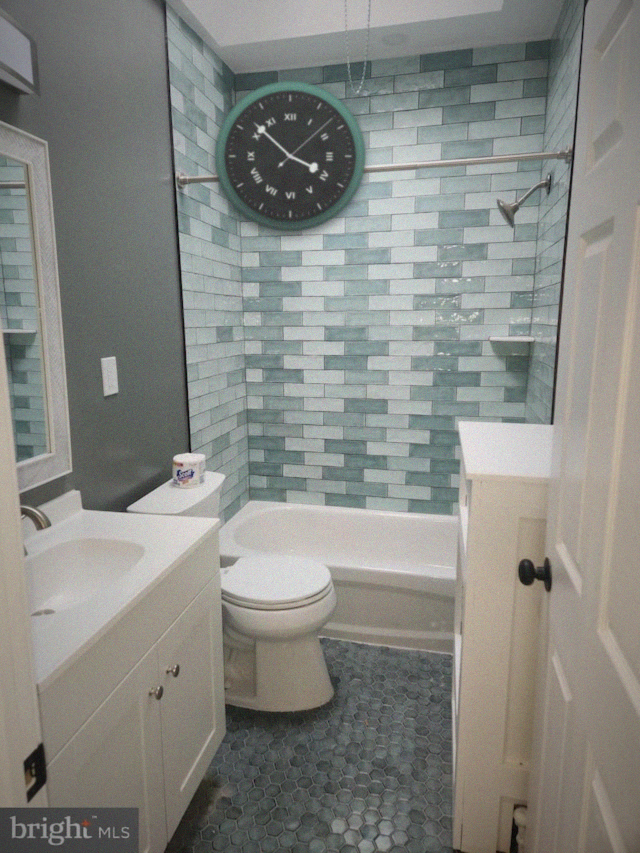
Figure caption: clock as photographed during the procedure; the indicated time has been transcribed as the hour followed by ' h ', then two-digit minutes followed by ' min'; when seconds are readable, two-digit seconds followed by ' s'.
3 h 52 min 08 s
